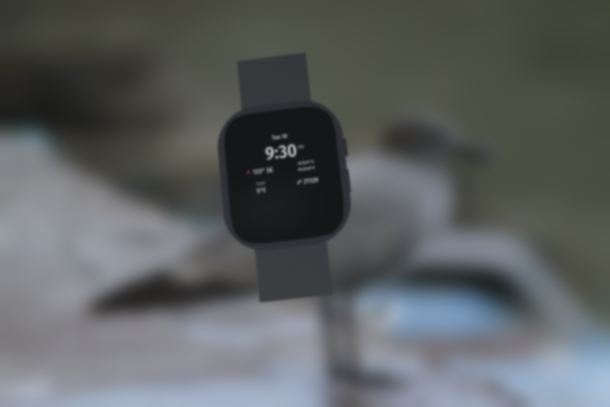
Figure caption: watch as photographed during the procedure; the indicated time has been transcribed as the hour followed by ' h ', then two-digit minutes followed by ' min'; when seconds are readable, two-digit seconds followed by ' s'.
9 h 30 min
